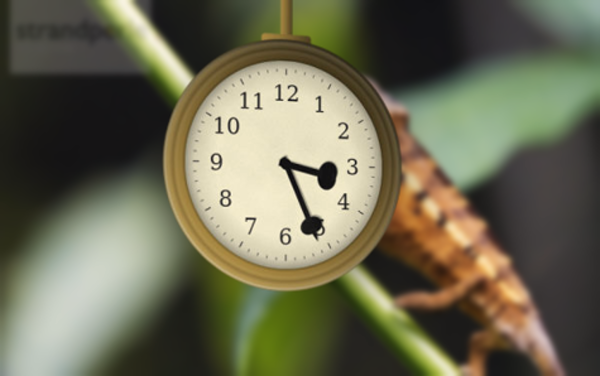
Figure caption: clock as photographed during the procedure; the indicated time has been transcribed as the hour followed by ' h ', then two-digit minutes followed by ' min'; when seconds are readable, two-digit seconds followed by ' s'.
3 h 26 min
